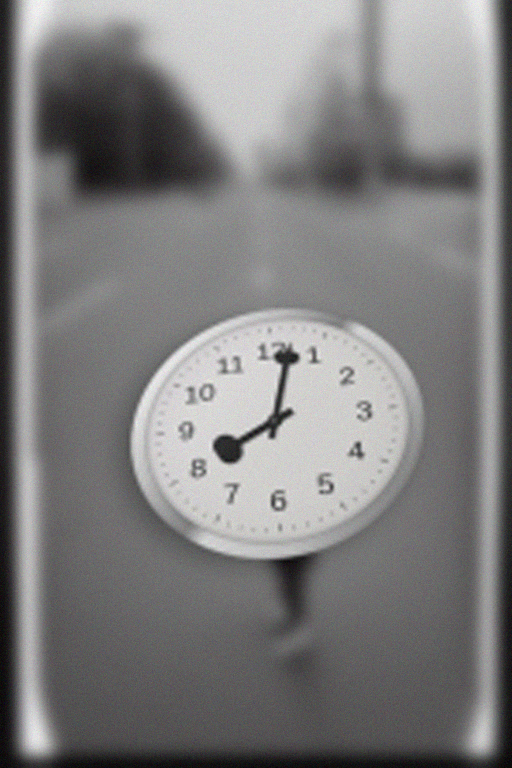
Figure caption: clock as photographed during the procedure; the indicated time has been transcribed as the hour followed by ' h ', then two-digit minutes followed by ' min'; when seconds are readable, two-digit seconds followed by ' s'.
8 h 02 min
